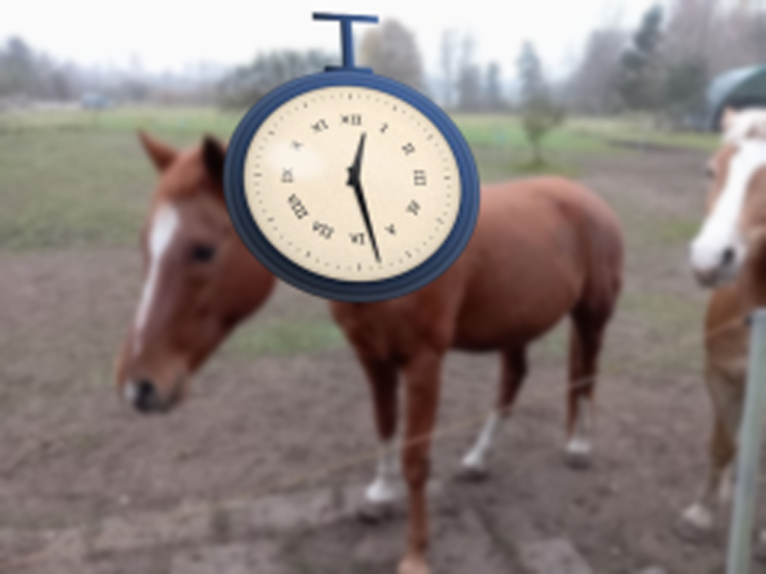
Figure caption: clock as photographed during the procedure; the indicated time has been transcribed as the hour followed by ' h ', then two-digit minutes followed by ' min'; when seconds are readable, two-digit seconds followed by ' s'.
12 h 28 min
